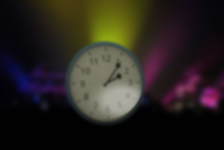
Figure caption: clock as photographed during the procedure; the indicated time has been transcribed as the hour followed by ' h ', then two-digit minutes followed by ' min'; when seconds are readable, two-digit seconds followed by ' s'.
2 h 06 min
